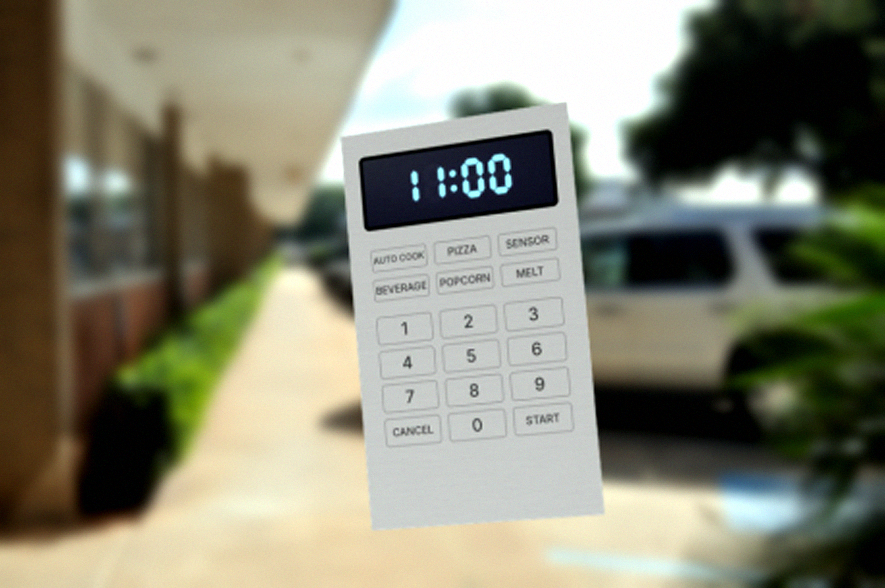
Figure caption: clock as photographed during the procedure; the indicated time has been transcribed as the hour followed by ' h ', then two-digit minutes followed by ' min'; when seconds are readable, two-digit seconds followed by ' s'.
11 h 00 min
